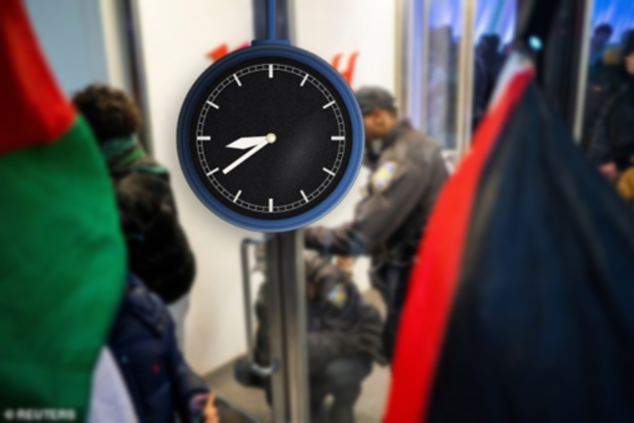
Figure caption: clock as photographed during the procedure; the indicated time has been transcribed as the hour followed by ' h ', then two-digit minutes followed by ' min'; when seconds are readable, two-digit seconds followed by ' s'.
8 h 39 min
